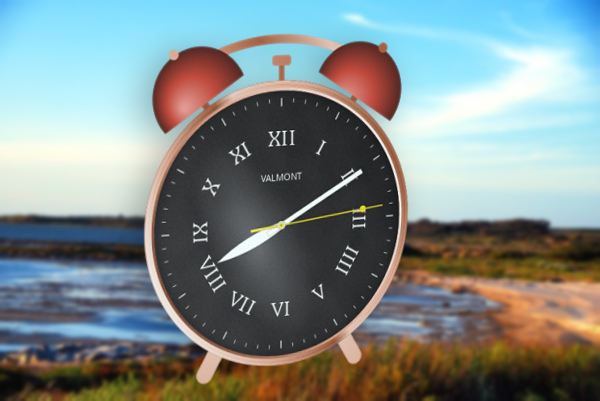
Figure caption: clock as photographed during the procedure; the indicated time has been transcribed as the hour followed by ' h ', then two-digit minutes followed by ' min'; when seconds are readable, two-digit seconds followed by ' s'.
8 h 10 min 14 s
